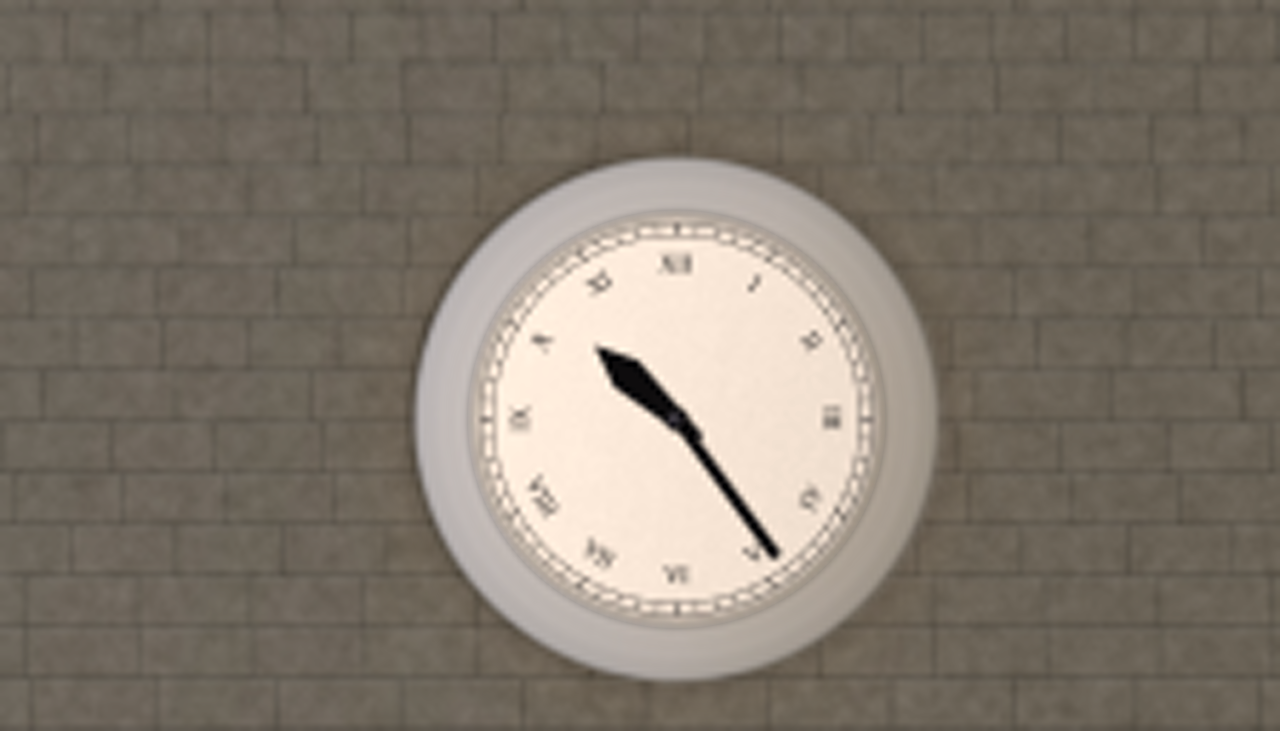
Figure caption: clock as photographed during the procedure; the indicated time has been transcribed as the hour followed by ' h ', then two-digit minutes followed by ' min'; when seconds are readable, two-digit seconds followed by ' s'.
10 h 24 min
